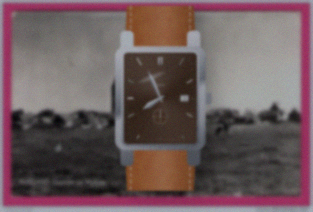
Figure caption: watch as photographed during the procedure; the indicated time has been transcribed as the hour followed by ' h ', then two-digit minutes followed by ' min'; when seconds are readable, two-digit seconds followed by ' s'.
7 h 56 min
